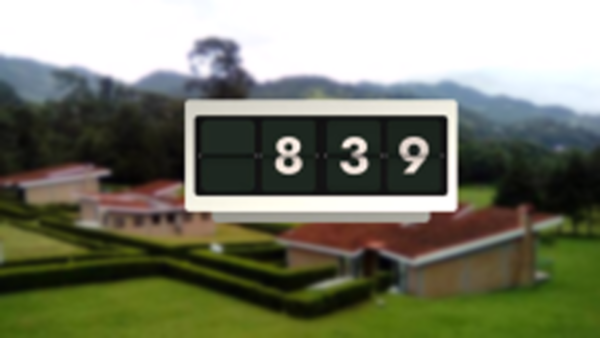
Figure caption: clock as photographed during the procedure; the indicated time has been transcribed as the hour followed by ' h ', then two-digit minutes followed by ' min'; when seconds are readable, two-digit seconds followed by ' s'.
8 h 39 min
